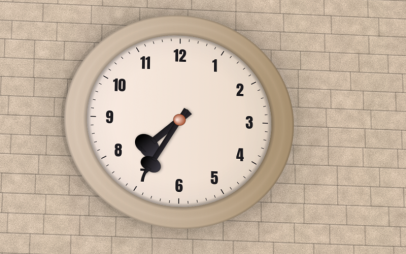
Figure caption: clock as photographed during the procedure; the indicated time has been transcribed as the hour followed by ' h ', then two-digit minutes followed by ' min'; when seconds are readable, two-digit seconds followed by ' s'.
7 h 35 min
